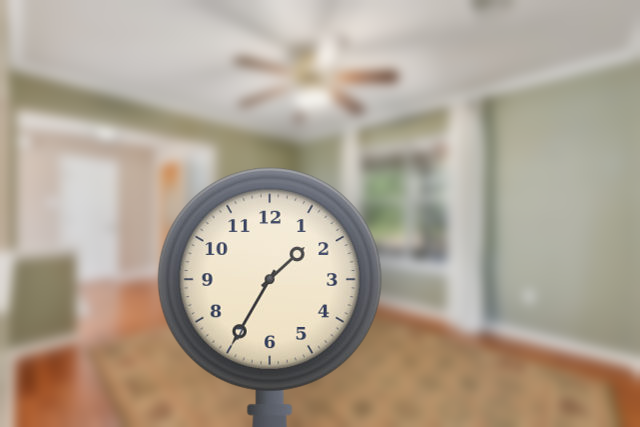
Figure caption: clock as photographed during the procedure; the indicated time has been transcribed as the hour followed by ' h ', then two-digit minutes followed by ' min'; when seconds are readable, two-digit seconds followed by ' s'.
1 h 35 min
